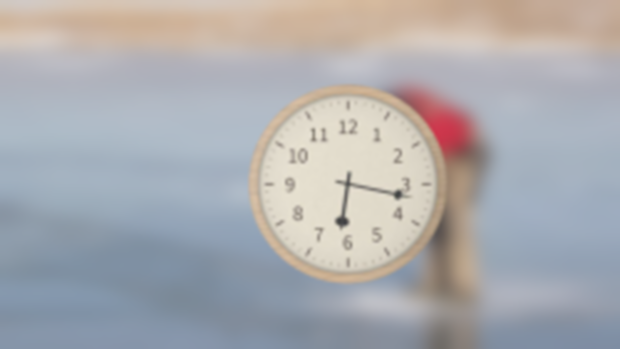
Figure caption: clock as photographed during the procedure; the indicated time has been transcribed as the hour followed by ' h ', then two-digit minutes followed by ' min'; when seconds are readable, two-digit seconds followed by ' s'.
6 h 17 min
